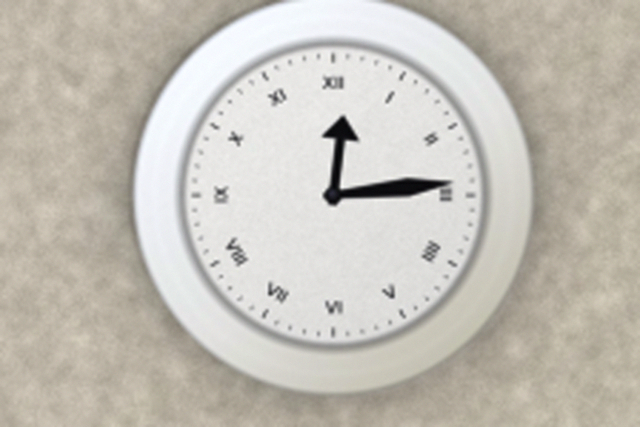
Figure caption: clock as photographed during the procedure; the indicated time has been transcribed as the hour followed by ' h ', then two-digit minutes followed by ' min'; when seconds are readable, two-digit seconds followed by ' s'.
12 h 14 min
